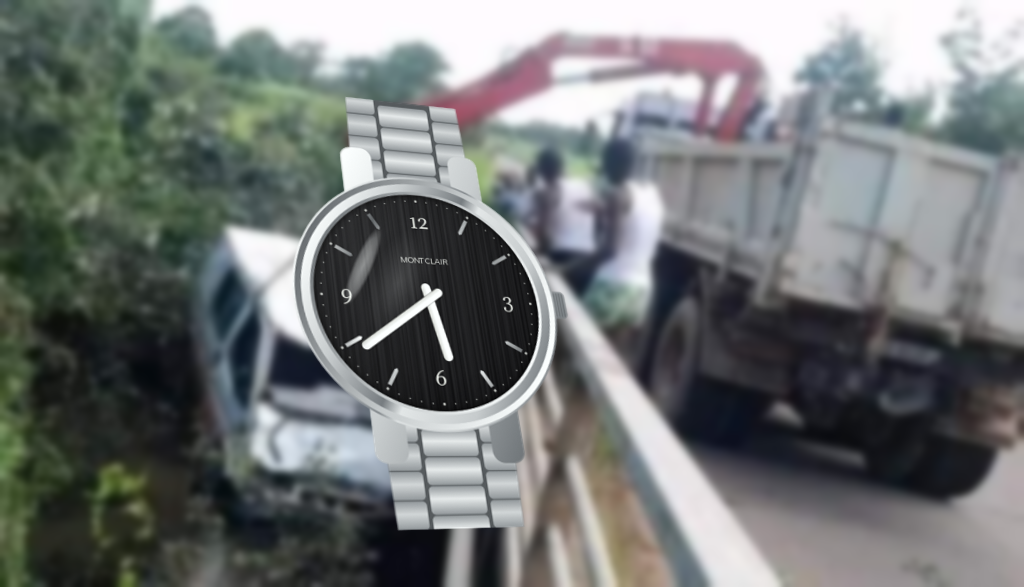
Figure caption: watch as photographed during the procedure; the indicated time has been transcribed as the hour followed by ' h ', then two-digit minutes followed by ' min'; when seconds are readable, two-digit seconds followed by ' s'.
5 h 39 min
